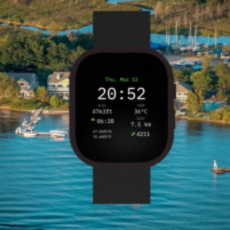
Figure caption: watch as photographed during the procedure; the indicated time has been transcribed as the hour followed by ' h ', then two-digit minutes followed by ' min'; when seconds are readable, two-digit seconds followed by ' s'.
20 h 52 min
